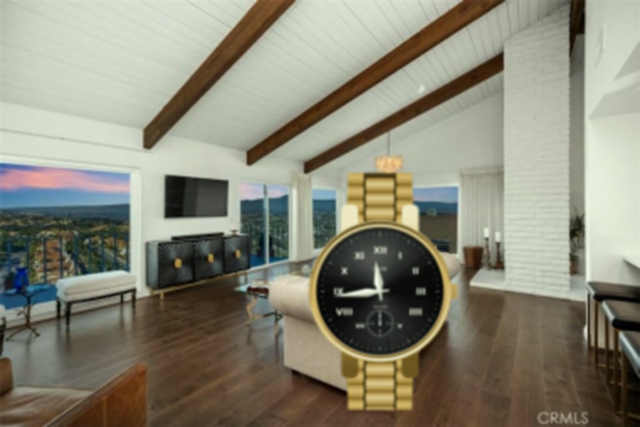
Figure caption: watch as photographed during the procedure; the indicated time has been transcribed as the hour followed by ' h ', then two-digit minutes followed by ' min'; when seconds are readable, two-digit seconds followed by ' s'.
11 h 44 min
